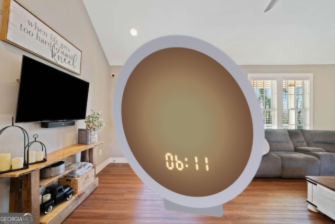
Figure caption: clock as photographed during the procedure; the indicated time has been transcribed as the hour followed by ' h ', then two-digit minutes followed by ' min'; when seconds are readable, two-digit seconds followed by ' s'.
6 h 11 min
